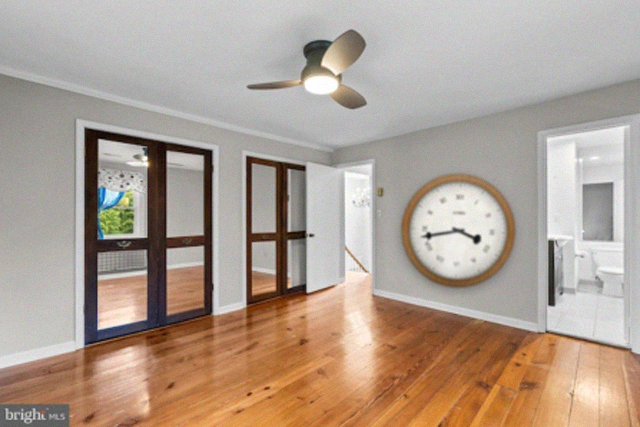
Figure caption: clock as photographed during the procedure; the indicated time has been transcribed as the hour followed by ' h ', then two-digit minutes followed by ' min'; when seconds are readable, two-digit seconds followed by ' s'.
3 h 43 min
